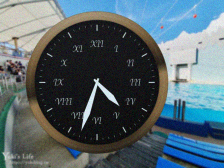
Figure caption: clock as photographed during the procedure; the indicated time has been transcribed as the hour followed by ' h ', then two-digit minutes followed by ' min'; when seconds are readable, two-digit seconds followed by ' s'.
4 h 33 min
